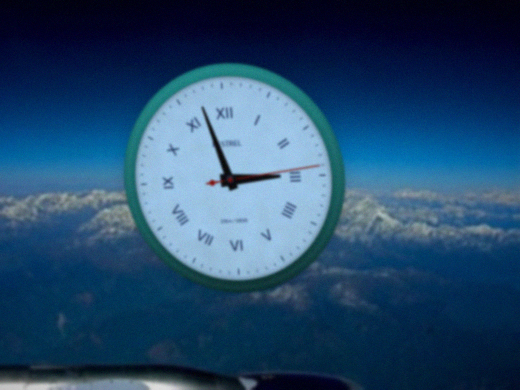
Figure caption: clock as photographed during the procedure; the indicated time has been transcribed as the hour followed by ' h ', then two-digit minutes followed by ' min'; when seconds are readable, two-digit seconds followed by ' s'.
2 h 57 min 14 s
